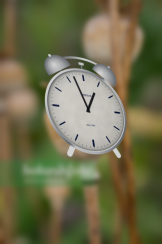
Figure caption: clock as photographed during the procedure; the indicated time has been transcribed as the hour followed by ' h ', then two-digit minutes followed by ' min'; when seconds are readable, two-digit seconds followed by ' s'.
12 h 57 min
